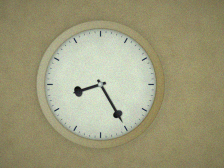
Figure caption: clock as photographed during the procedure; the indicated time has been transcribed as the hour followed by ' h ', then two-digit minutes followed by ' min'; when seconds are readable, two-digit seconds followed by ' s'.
8 h 25 min
